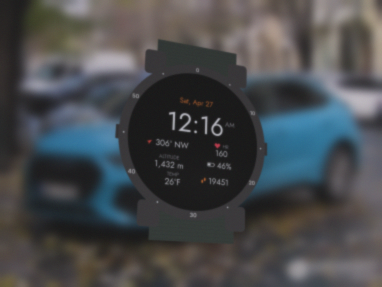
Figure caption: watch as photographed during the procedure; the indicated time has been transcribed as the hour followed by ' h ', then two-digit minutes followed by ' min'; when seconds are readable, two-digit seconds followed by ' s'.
12 h 16 min
